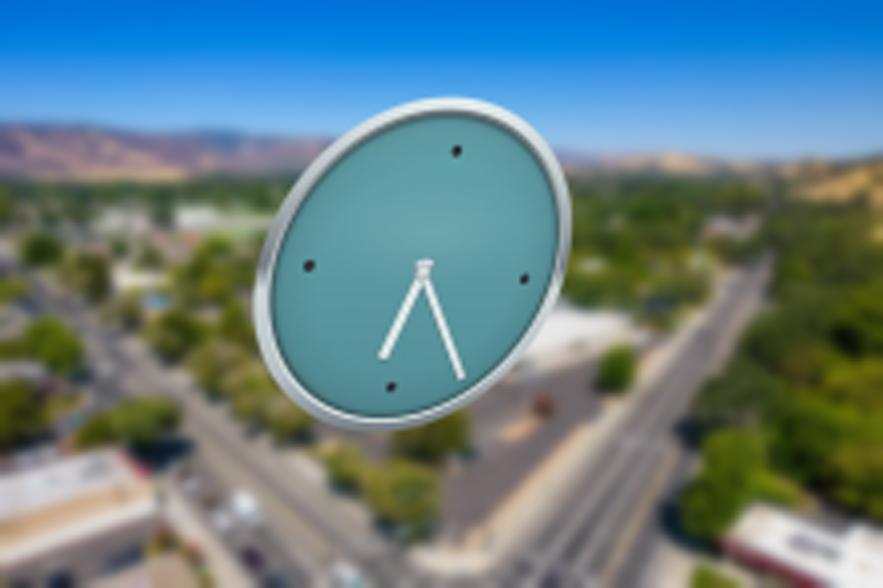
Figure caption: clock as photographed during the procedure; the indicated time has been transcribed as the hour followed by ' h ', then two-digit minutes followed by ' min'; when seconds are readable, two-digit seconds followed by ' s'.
6 h 24 min
